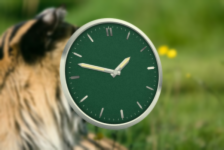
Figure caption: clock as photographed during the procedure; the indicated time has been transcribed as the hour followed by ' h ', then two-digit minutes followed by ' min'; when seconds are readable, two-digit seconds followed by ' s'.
1 h 48 min
